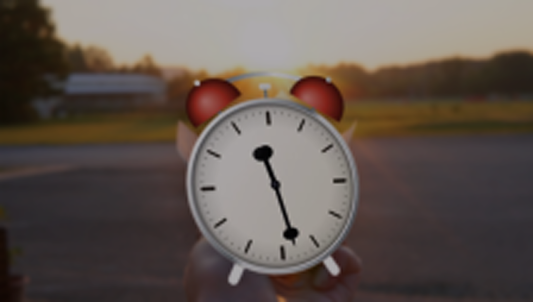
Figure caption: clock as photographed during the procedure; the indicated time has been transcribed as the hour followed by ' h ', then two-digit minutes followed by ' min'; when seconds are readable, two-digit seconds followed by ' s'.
11 h 28 min
